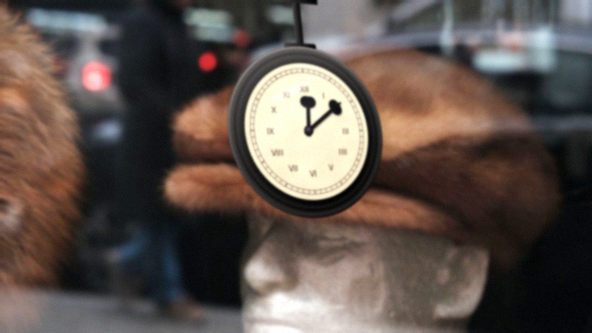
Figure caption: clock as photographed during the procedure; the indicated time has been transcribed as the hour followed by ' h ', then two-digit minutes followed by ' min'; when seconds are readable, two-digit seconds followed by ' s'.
12 h 09 min
